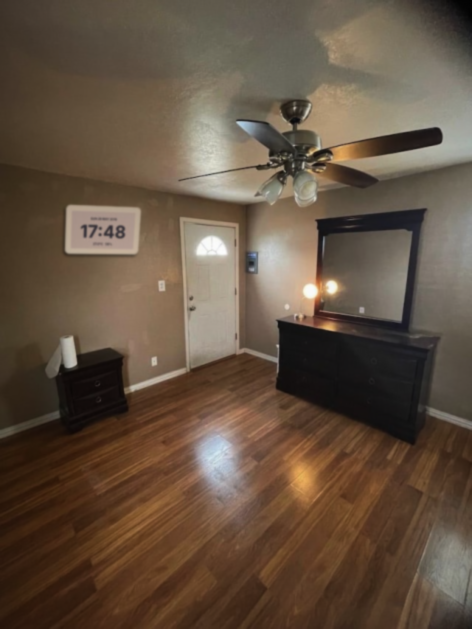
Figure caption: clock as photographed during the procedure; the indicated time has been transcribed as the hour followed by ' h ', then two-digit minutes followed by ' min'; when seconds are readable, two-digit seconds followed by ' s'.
17 h 48 min
